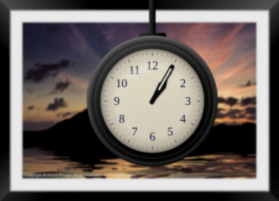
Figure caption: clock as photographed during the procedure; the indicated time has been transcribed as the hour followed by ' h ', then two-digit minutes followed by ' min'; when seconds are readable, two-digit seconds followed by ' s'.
1 h 05 min
